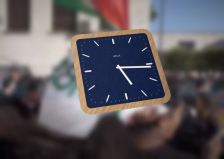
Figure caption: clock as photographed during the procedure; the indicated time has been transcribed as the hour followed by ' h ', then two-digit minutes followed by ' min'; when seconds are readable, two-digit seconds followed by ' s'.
5 h 16 min
